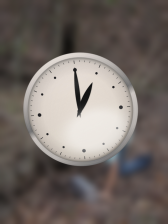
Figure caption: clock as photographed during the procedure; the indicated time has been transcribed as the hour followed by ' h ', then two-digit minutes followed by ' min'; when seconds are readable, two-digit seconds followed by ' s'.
1 h 00 min
